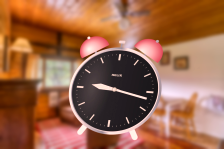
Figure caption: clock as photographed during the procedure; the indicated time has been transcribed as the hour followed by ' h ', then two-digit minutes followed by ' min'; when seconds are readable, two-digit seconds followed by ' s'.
9 h 17 min
